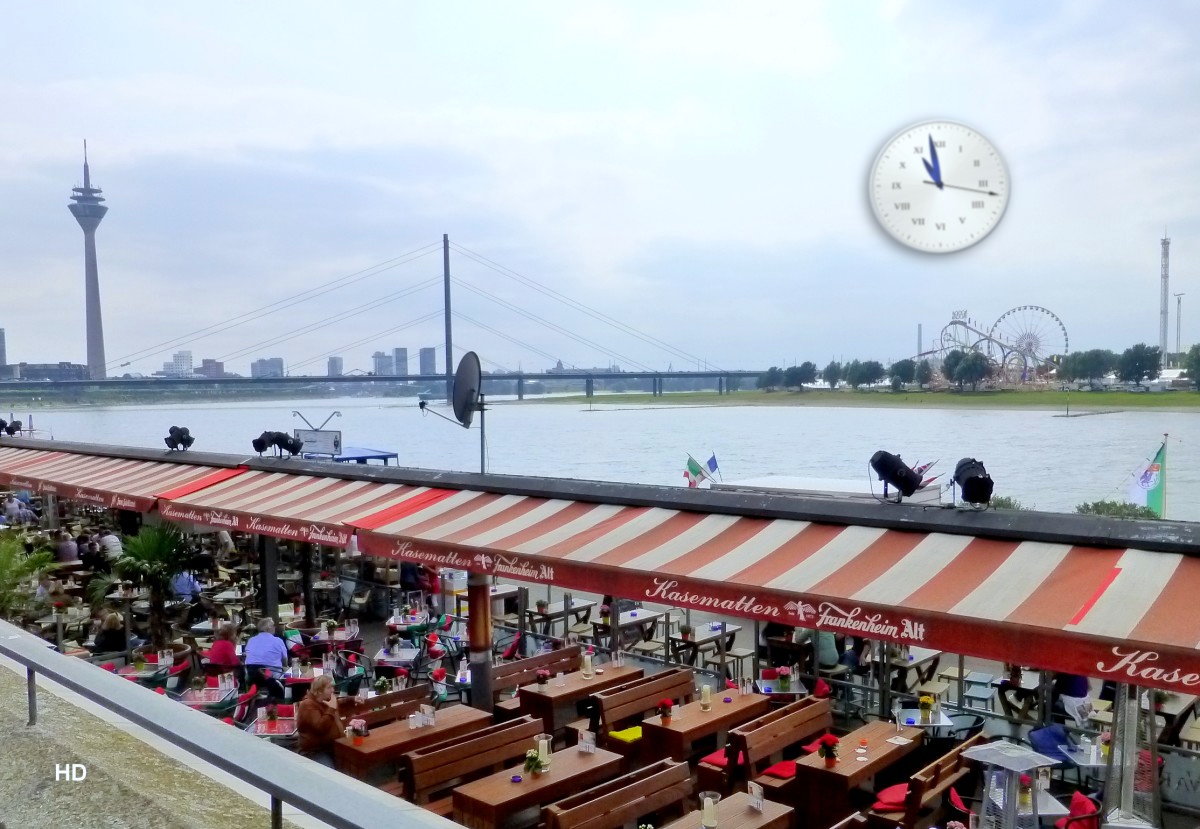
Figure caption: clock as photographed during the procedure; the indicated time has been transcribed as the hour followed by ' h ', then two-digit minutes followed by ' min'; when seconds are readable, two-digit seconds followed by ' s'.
10 h 58 min 17 s
